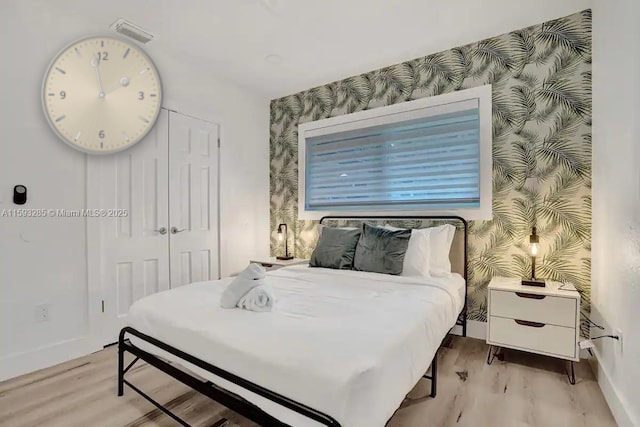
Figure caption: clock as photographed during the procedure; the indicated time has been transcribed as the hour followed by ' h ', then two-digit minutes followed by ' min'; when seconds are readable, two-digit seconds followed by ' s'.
1 h 58 min
